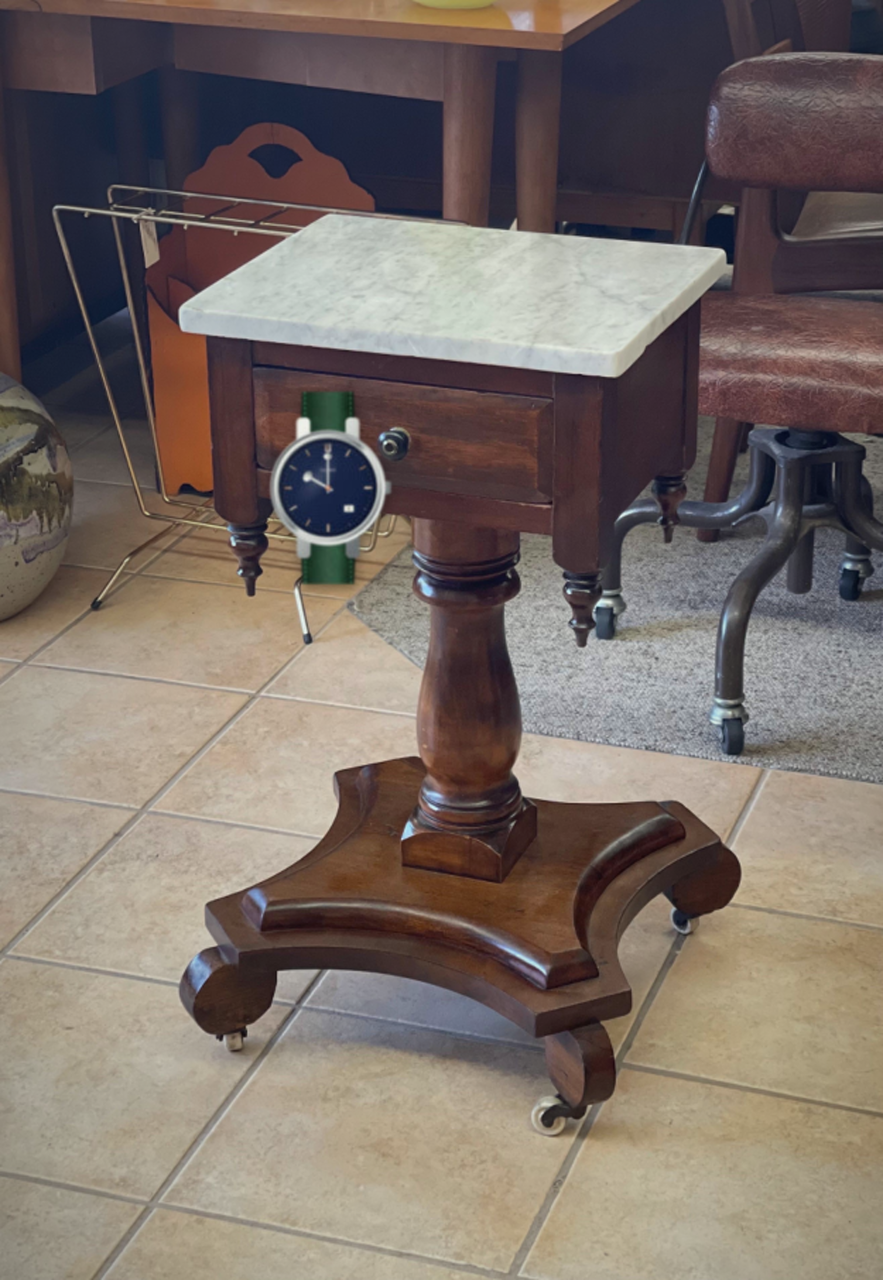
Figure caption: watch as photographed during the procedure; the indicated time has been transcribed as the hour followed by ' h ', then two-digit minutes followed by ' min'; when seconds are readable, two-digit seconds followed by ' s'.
10 h 00 min
